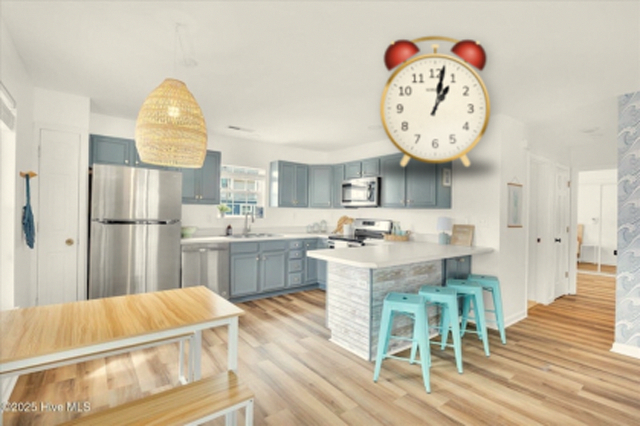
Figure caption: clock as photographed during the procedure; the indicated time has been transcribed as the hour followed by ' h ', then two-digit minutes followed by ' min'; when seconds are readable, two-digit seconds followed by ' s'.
1 h 02 min
